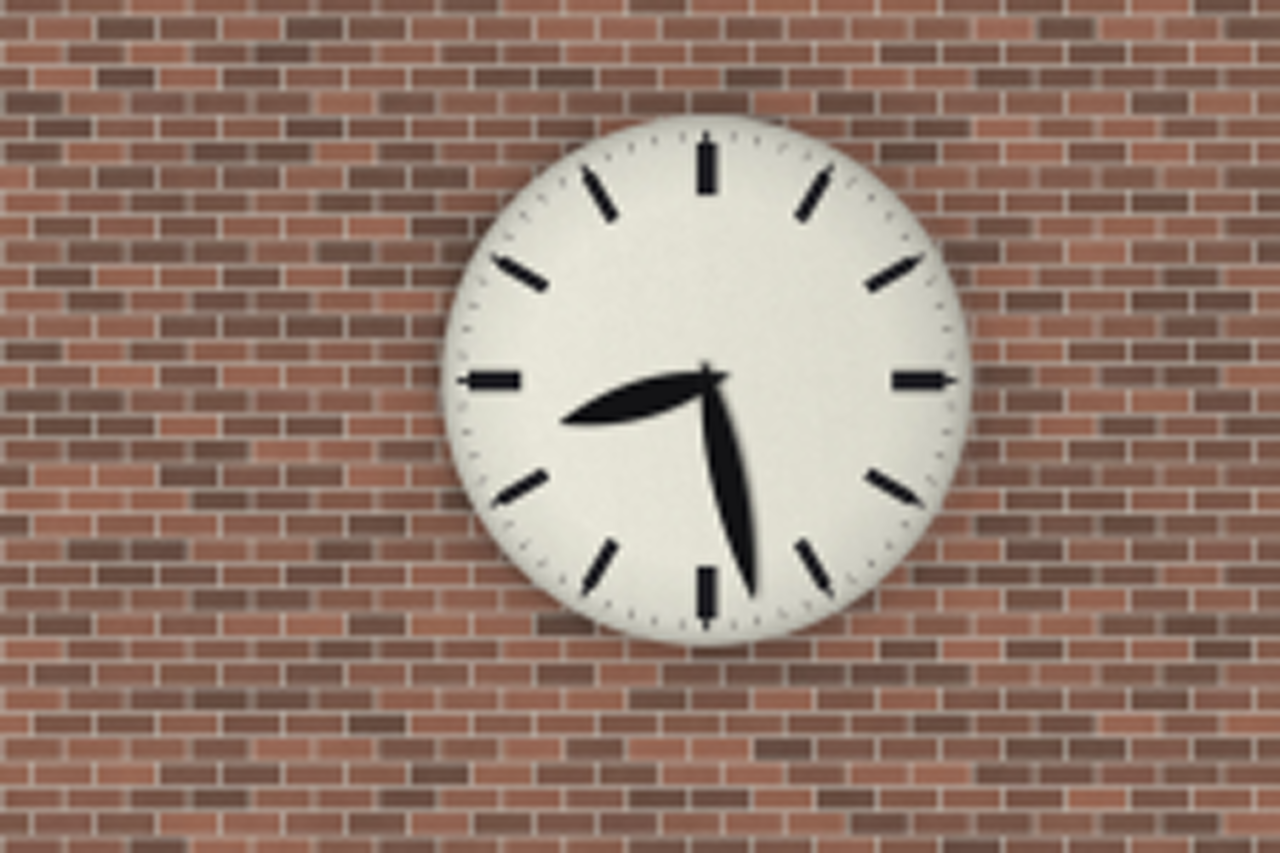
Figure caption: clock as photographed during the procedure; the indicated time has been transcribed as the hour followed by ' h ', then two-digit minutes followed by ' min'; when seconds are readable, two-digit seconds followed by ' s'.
8 h 28 min
